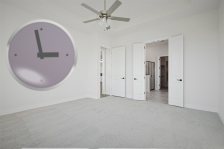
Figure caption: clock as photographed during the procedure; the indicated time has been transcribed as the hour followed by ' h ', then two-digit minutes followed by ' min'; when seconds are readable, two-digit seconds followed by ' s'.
2 h 58 min
